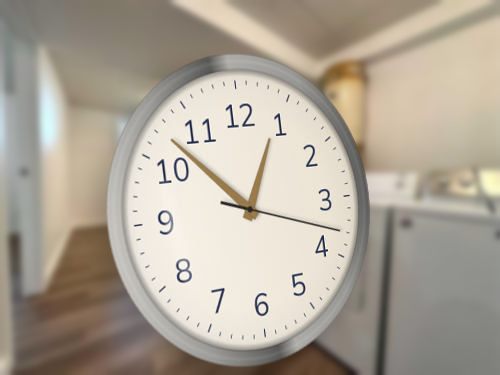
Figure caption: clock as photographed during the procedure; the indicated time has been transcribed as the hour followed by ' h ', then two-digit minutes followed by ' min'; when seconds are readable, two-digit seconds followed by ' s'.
12 h 52 min 18 s
